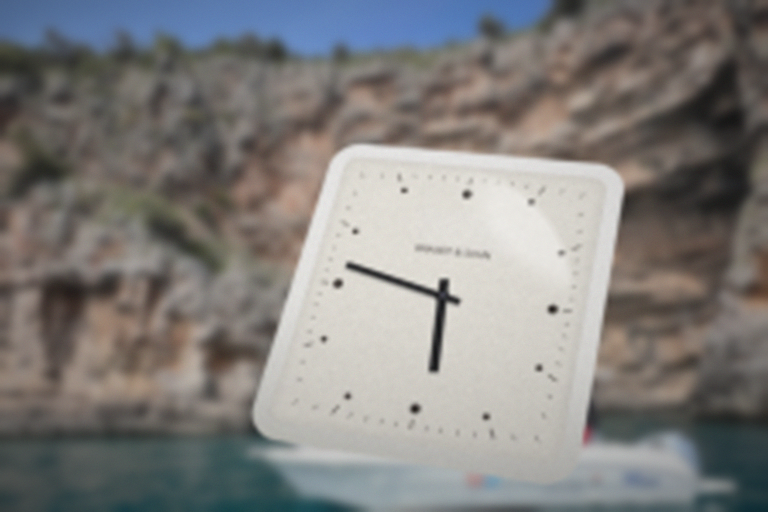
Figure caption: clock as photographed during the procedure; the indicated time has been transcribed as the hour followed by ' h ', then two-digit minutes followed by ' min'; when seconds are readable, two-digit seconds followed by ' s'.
5 h 47 min
